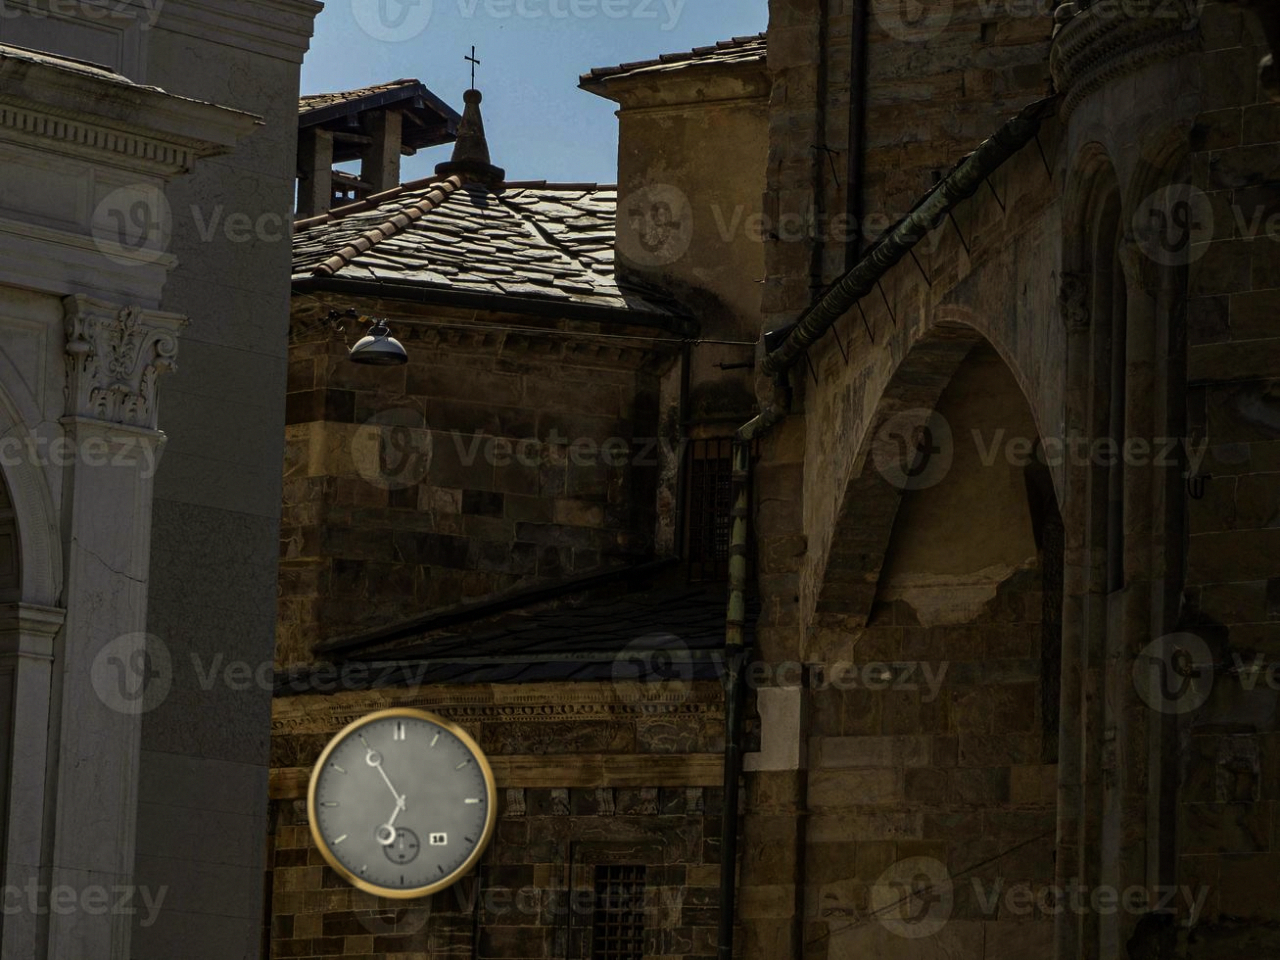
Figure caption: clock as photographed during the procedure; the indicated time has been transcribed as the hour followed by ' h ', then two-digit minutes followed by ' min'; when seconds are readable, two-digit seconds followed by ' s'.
6 h 55 min
